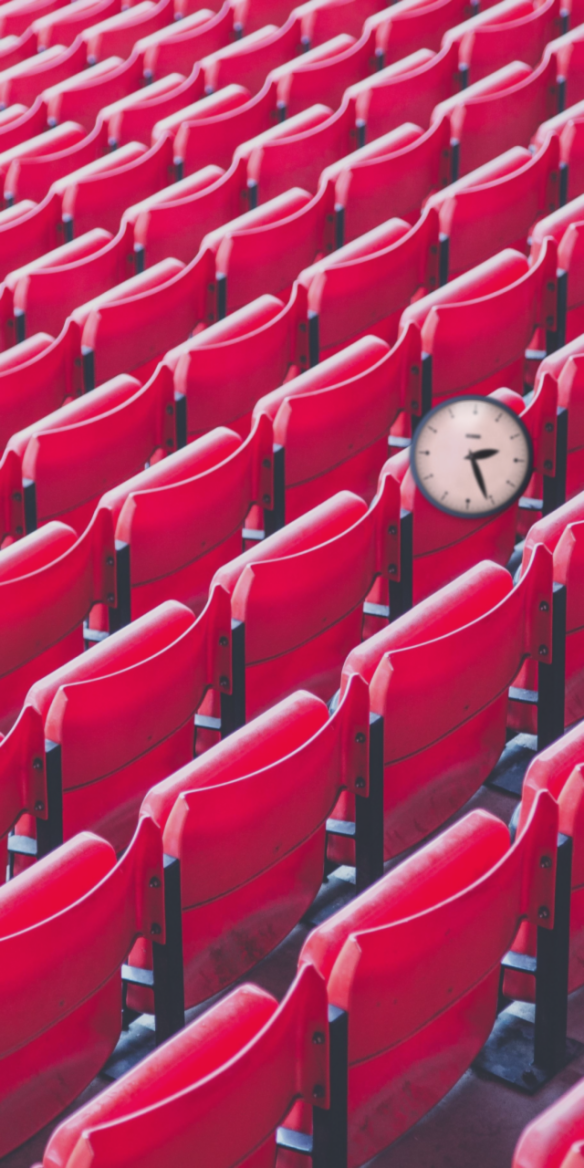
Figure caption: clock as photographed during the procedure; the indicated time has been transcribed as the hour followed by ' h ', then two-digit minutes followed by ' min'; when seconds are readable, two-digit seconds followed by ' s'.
2 h 26 min
